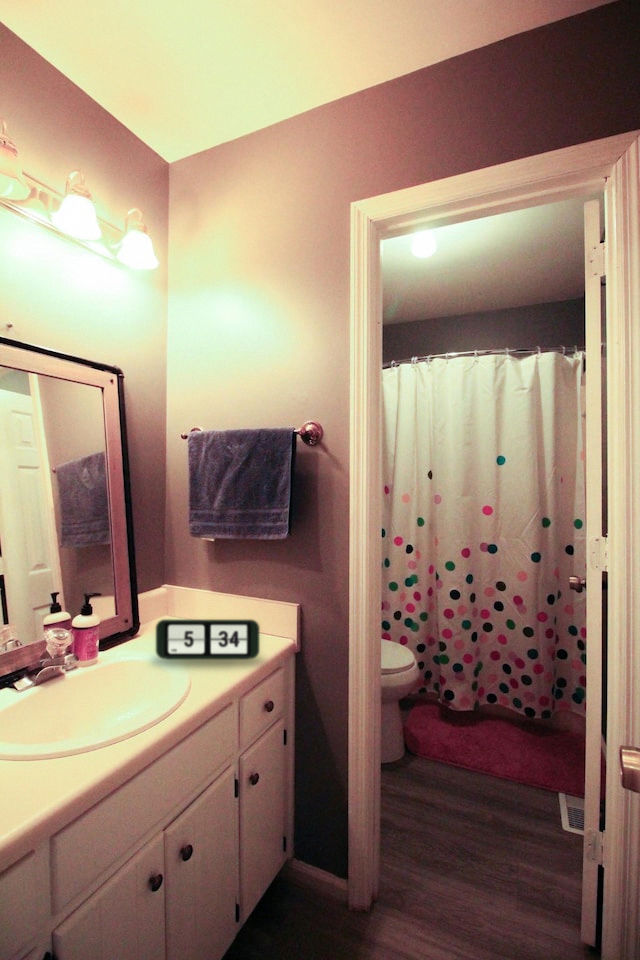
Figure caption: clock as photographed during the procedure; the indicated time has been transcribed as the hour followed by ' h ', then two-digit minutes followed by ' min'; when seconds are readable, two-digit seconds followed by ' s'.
5 h 34 min
